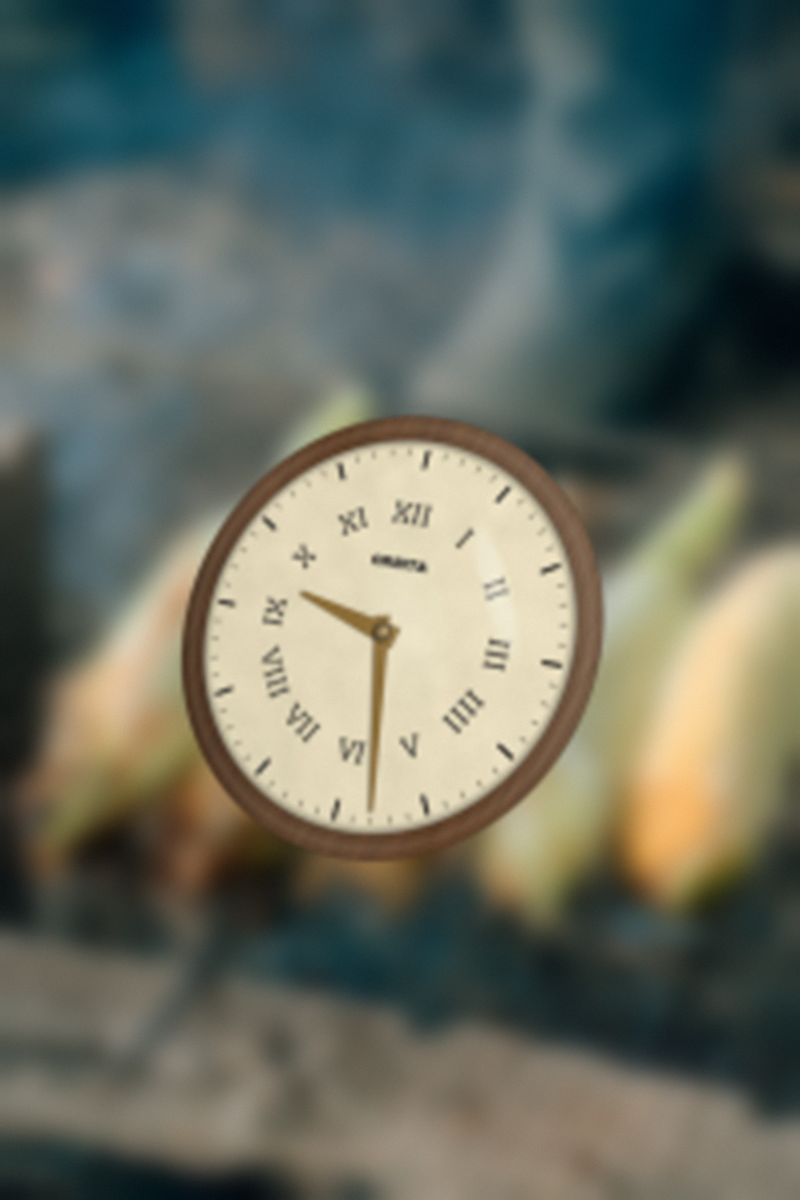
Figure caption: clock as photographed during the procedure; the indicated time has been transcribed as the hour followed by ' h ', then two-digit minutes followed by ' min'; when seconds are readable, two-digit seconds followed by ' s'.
9 h 28 min
